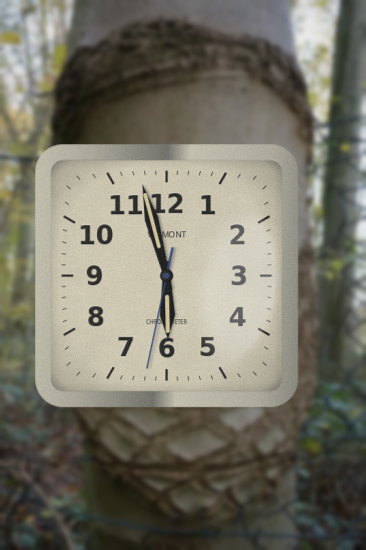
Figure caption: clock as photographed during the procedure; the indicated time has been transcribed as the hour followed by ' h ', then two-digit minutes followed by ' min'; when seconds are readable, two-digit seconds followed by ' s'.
5 h 57 min 32 s
